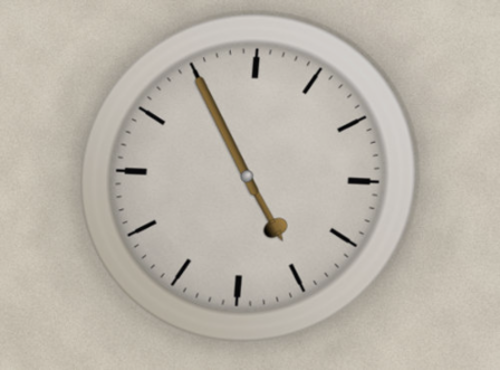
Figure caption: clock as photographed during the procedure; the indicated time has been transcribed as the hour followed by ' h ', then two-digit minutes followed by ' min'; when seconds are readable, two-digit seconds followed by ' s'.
4 h 55 min
